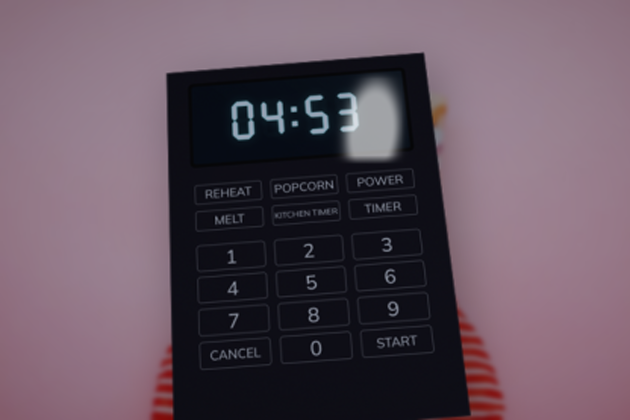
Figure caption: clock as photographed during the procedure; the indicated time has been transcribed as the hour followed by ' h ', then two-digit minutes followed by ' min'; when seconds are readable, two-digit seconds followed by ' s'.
4 h 53 min
